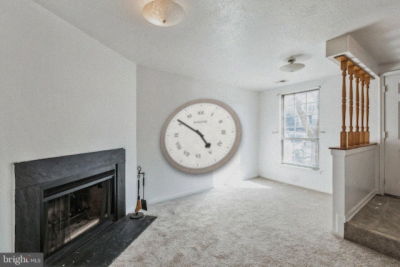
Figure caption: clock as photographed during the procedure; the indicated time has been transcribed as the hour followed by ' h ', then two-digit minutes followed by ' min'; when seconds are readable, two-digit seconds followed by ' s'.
4 h 51 min
